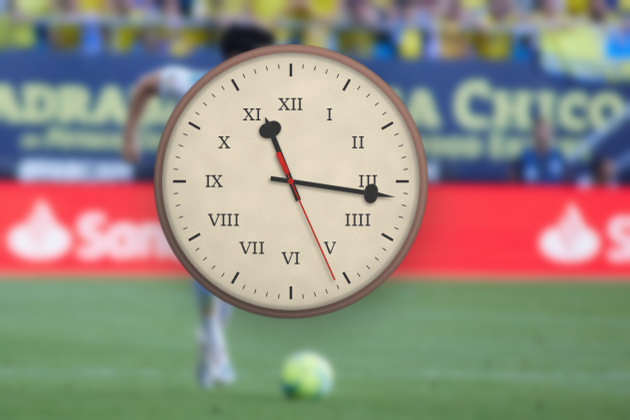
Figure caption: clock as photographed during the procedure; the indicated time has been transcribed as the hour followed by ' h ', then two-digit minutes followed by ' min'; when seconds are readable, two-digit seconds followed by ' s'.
11 h 16 min 26 s
